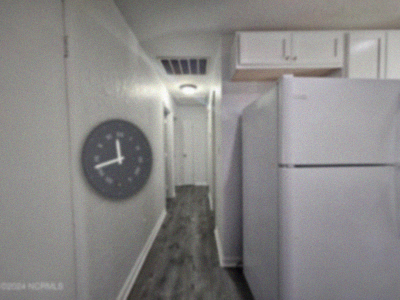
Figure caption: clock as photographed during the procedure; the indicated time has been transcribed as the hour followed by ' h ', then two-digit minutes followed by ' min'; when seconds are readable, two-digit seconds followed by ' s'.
11 h 42 min
